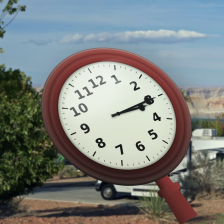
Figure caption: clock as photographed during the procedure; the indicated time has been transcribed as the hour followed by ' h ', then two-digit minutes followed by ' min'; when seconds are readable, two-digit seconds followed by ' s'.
3 h 15 min
